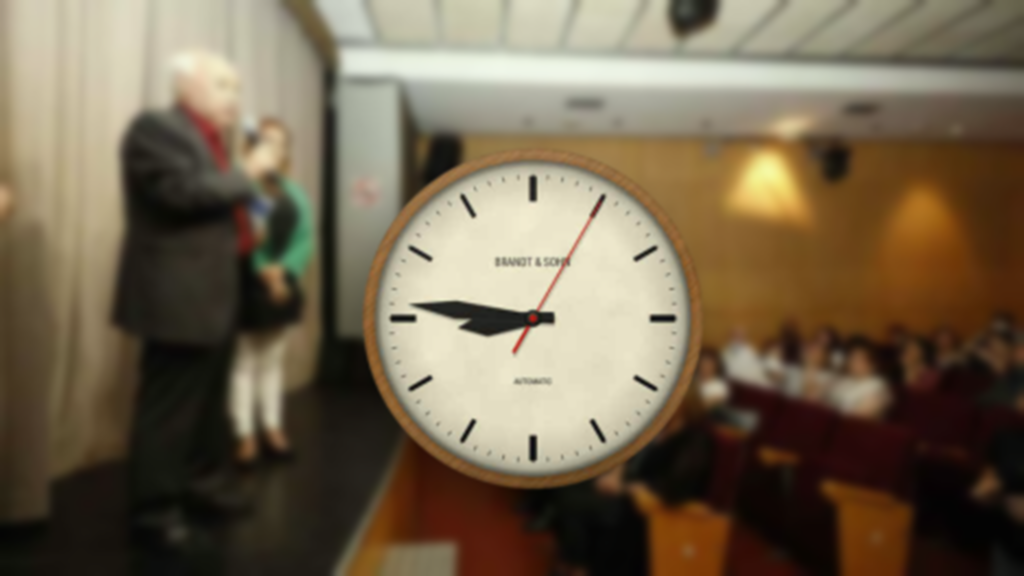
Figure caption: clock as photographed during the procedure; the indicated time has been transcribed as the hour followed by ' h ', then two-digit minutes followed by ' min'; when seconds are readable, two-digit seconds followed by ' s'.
8 h 46 min 05 s
